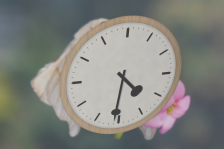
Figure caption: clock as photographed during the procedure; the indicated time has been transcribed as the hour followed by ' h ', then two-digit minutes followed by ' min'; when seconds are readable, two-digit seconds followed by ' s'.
4 h 31 min
